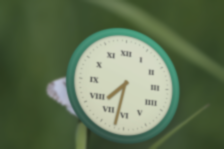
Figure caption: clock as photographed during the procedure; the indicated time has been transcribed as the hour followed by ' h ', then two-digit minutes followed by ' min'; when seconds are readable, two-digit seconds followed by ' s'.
7 h 32 min
